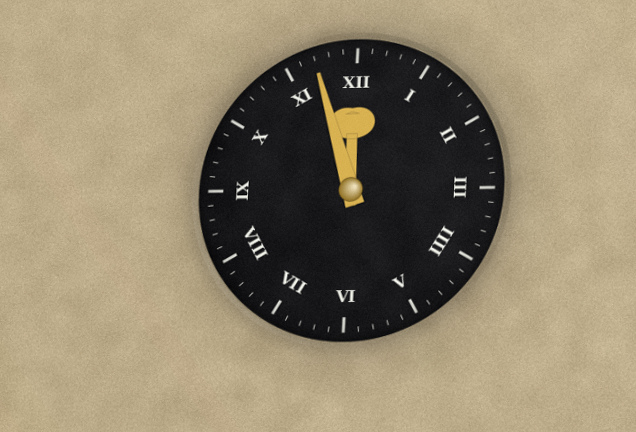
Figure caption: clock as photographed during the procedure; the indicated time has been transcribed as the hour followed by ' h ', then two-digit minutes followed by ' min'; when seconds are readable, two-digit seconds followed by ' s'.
11 h 57 min
